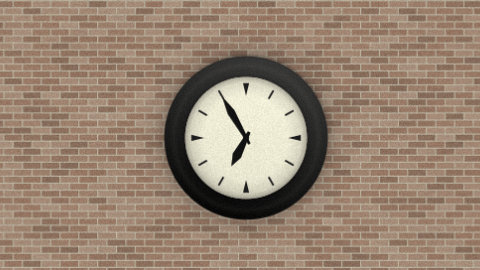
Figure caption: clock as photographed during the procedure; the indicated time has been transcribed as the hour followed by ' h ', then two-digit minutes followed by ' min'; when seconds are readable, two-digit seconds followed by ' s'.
6 h 55 min
